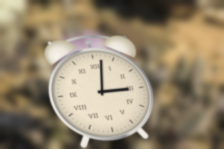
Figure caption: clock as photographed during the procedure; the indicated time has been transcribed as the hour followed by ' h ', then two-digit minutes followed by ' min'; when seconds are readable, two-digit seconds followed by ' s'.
3 h 02 min
